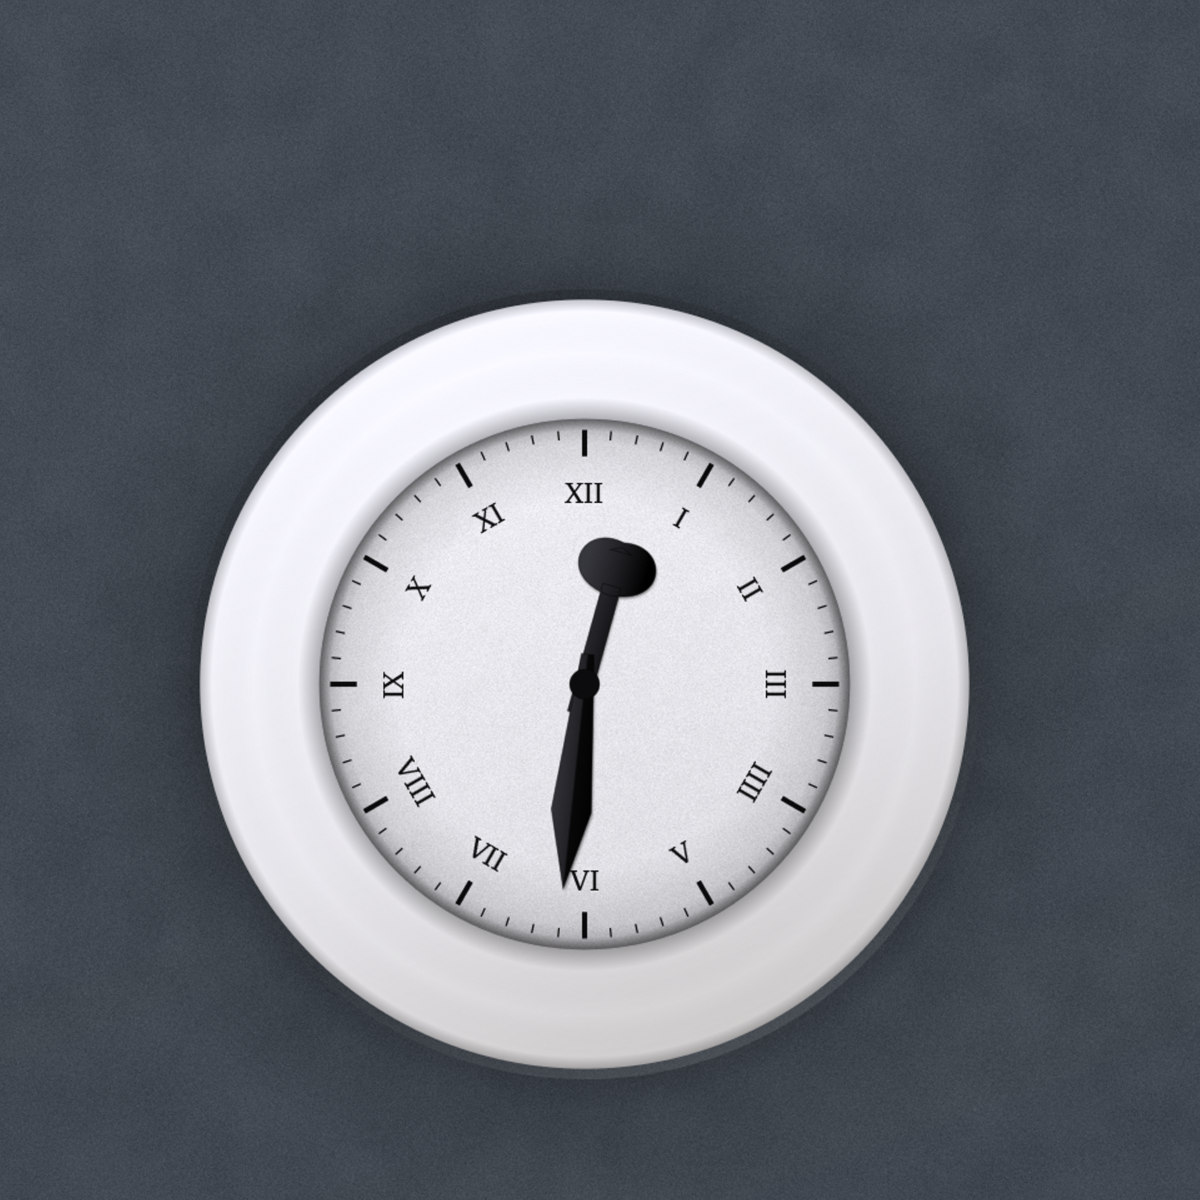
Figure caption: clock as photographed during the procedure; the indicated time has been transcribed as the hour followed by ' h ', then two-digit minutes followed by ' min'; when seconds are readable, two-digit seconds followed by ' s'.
12 h 31 min
